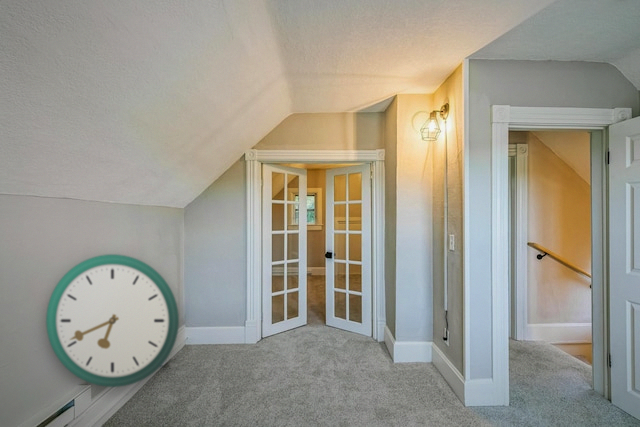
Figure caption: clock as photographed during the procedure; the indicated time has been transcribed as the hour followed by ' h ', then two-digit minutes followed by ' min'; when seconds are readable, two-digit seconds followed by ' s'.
6 h 41 min
